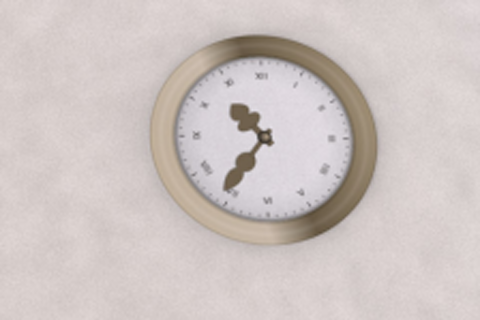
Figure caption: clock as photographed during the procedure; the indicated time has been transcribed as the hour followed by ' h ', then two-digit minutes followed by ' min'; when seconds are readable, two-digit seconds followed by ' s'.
10 h 36 min
